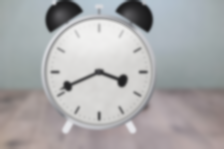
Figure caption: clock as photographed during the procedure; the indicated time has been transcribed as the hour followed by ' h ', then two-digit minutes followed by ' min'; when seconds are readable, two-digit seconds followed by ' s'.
3 h 41 min
